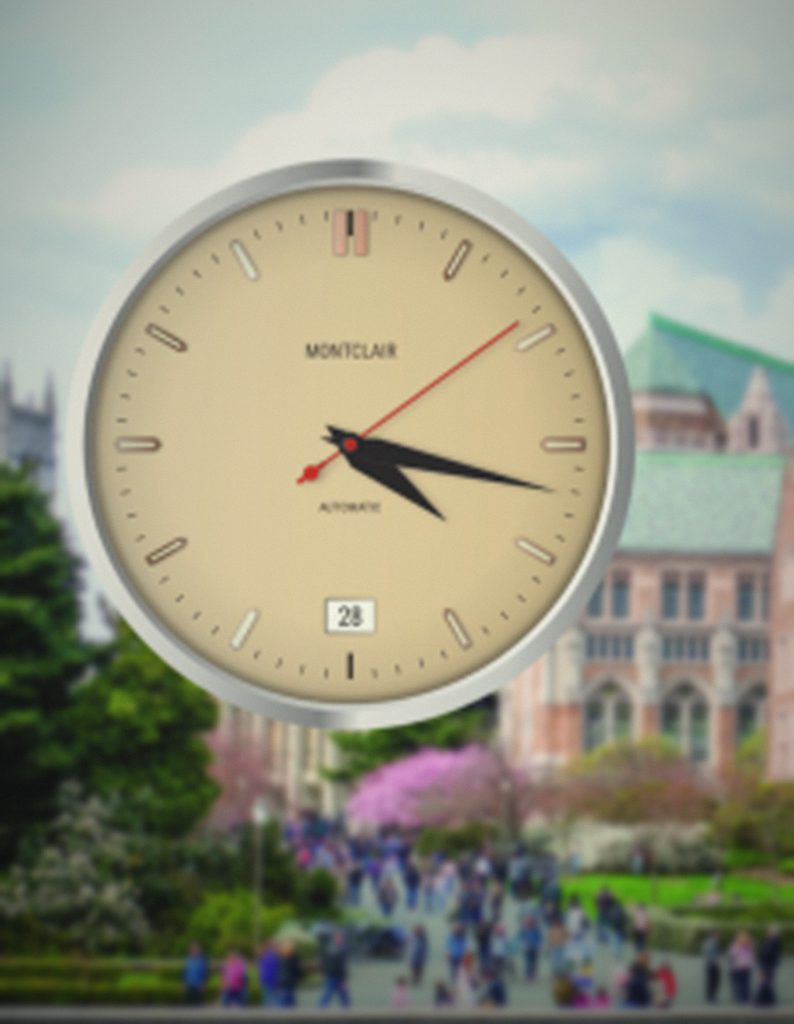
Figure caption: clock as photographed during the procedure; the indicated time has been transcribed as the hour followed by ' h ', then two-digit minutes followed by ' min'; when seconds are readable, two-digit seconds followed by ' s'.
4 h 17 min 09 s
